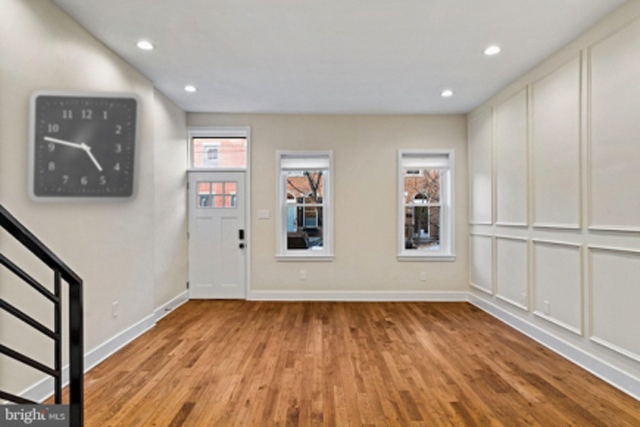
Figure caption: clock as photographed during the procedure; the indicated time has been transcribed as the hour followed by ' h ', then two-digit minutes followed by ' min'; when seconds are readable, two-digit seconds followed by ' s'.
4 h 47 min
